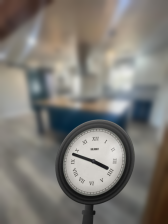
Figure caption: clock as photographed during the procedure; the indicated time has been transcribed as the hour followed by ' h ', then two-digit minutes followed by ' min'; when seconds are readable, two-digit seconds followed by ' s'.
3 h 48 min
